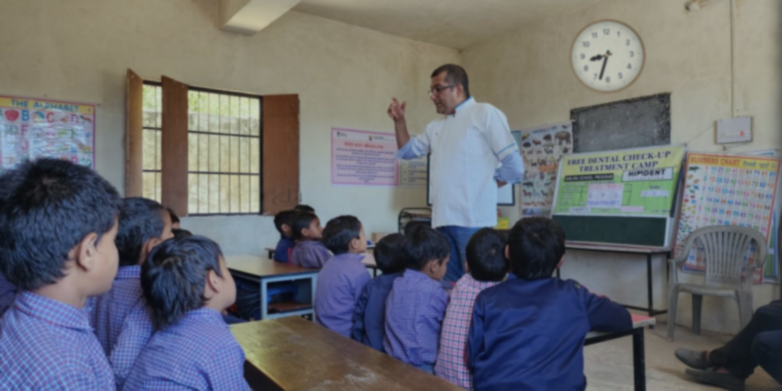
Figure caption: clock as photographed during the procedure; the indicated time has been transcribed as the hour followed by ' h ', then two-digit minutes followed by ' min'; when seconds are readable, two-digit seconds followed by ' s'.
8 h 33 min
